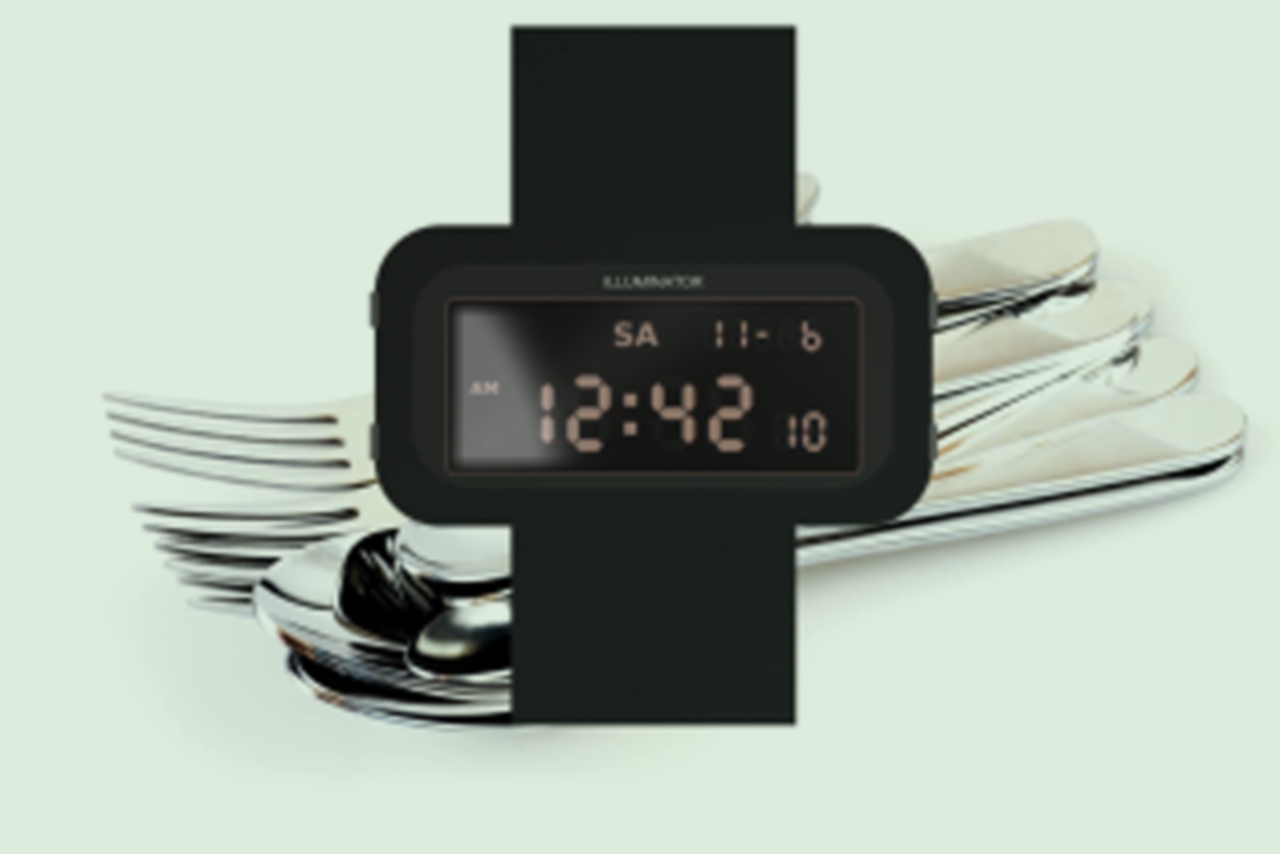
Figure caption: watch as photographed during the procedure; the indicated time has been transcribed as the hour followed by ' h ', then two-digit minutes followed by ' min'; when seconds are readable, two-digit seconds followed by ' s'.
12 h 42 min 10 s
